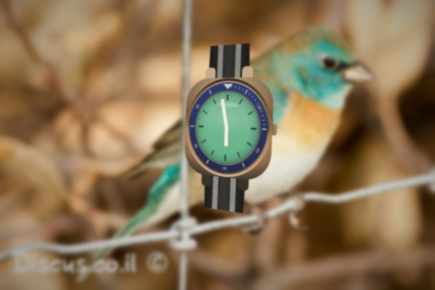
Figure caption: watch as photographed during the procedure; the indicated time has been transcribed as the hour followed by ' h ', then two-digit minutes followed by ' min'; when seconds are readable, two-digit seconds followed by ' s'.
5 h 58 min
